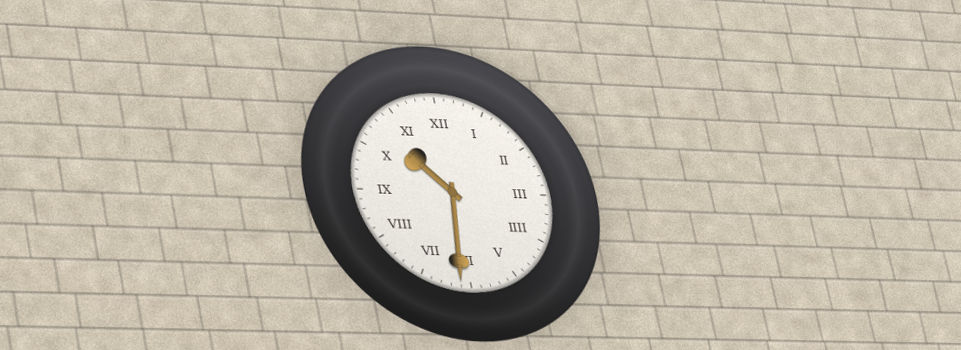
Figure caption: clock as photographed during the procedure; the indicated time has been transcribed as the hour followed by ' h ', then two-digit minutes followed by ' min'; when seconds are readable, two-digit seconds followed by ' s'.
10 h 31 min
